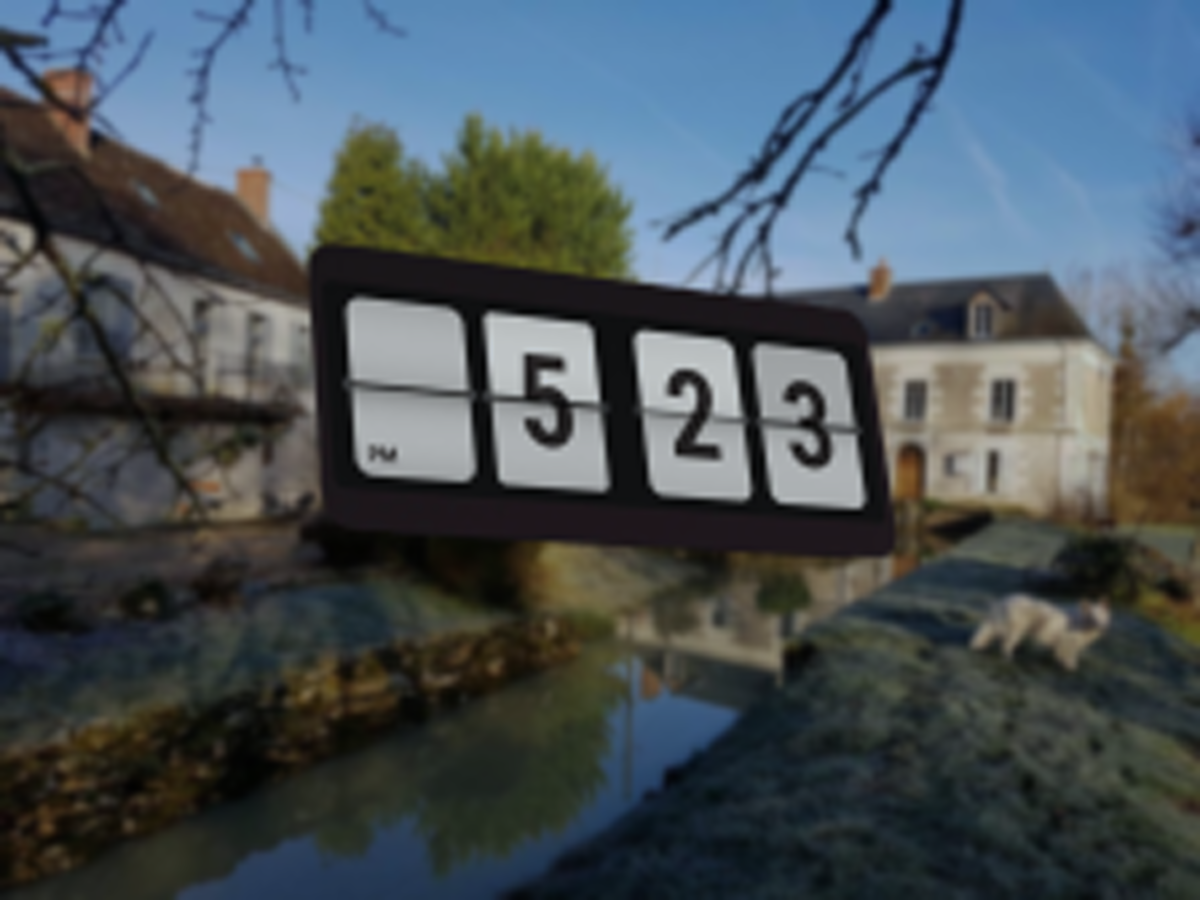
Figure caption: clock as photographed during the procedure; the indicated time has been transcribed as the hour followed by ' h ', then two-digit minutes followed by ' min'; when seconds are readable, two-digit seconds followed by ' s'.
5 h 23 min
